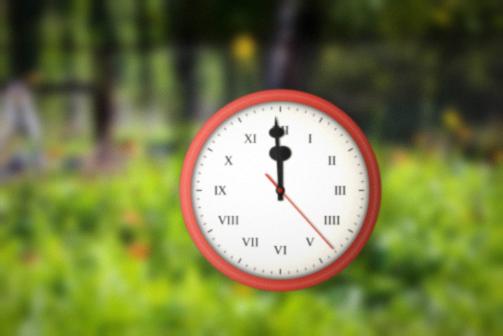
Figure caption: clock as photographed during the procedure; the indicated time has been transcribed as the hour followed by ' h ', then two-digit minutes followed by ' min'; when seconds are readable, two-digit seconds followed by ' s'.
11 h 59 min 23 s
